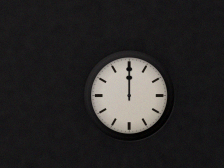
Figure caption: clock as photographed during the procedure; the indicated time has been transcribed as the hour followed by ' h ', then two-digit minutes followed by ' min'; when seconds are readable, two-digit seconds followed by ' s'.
12 h 00 min
